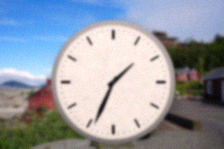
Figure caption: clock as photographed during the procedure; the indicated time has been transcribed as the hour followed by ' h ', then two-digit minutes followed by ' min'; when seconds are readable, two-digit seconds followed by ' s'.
1 h 34 min
